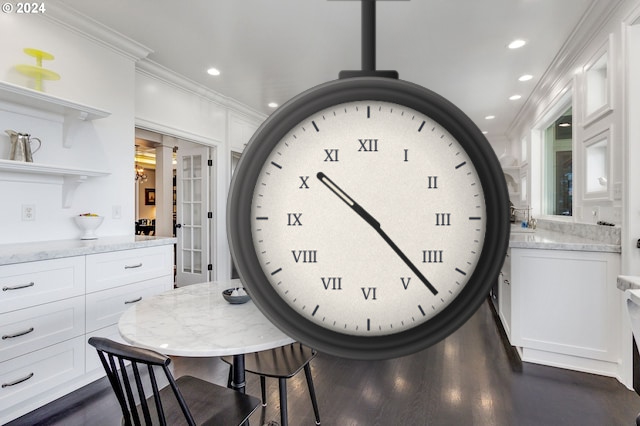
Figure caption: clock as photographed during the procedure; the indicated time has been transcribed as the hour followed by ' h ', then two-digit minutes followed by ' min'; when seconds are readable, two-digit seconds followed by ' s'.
10 h 23 min
